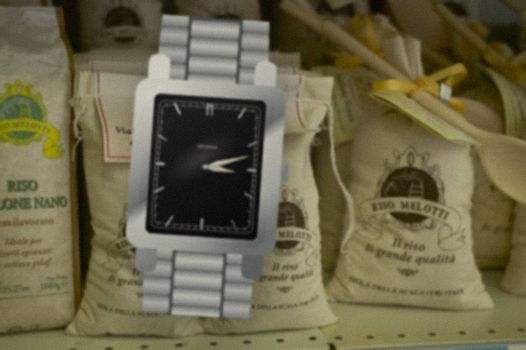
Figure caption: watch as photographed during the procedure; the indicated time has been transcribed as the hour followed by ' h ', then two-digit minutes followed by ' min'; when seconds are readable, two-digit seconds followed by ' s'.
3 h 12 min
